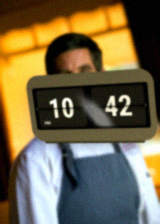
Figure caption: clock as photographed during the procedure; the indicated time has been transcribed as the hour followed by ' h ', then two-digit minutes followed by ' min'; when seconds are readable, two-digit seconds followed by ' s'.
10 h 42 min
